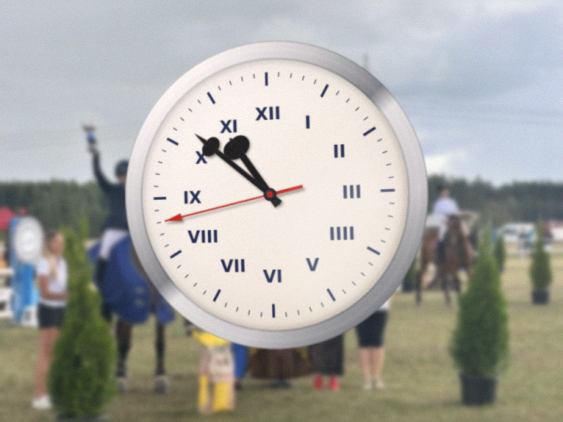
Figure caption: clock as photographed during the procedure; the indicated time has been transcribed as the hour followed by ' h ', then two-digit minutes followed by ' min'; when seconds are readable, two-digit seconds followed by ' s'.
10 h 51 min 43 s
